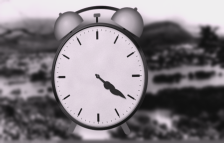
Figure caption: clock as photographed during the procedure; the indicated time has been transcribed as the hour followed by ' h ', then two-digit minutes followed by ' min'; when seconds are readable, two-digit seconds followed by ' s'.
4 h 21 min
